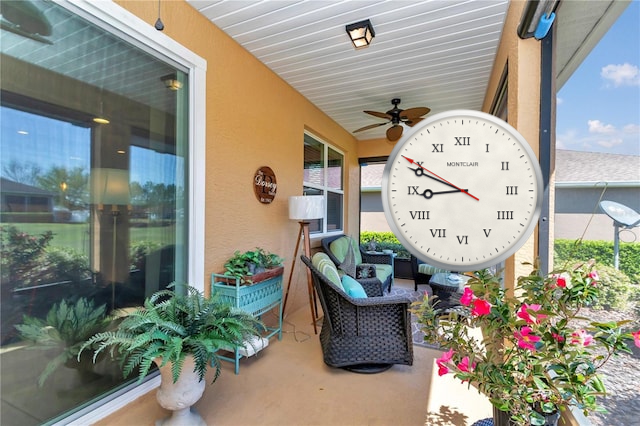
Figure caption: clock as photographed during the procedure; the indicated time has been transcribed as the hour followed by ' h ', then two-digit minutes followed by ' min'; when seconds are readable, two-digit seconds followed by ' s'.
8 h 48 min 50 s
